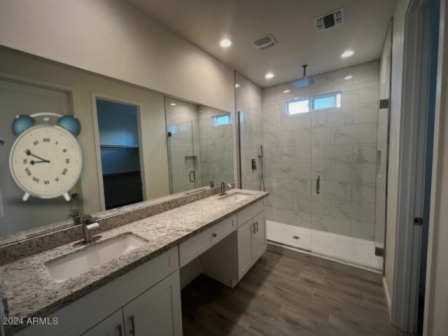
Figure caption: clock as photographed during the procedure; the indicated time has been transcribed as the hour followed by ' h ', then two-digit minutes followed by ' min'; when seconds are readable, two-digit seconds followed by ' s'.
8 h 49 min
